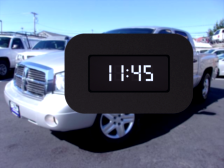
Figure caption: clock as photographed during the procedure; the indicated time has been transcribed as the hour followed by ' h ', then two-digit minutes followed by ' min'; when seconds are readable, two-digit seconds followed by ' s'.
11 h 45 min
